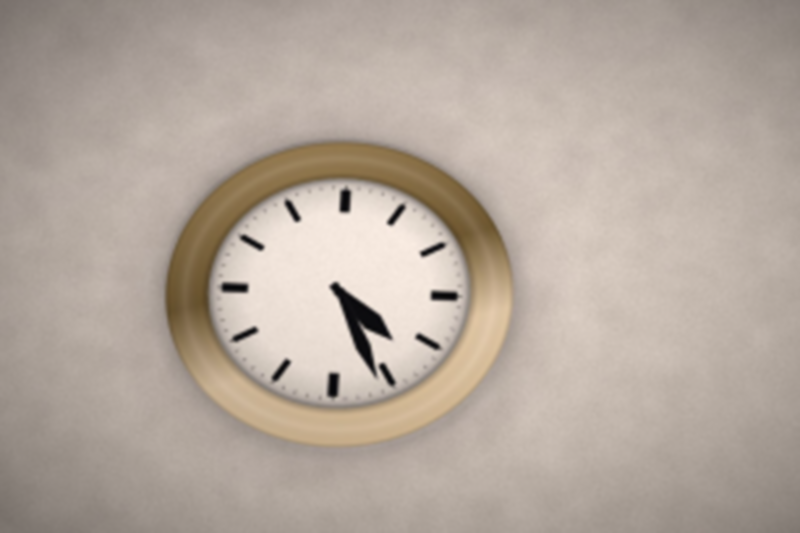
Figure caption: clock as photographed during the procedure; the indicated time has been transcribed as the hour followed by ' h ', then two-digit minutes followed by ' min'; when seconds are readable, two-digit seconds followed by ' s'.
4 h 26 min
